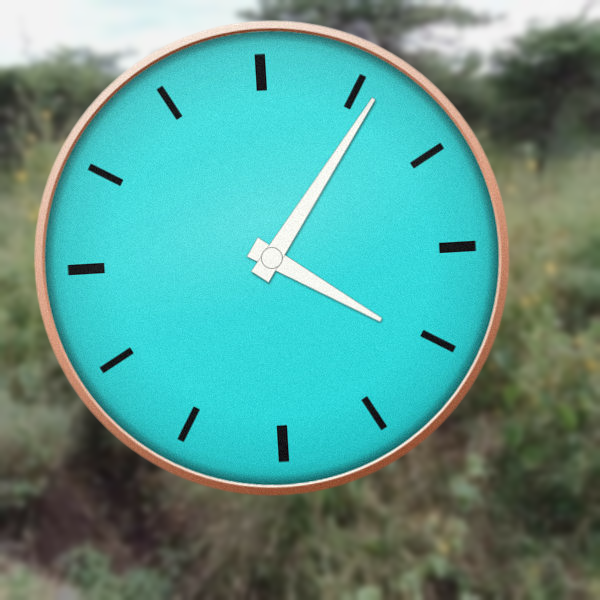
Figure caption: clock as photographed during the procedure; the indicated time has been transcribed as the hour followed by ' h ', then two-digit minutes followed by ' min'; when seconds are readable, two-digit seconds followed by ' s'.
4 h 06 min
